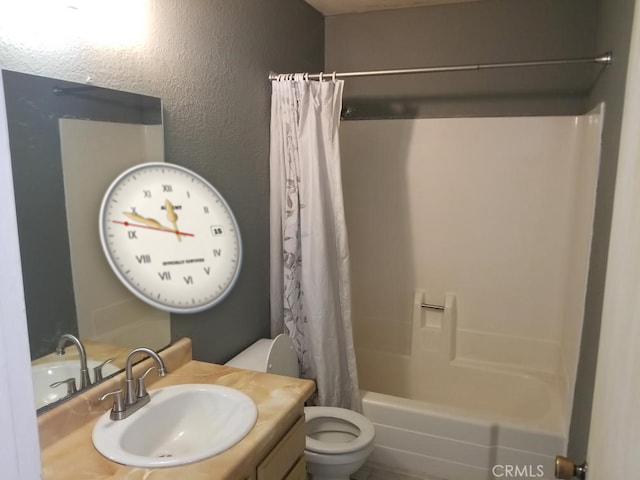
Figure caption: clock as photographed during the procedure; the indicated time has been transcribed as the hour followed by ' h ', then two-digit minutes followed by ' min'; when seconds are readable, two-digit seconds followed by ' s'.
11 h 48 min 47 s
